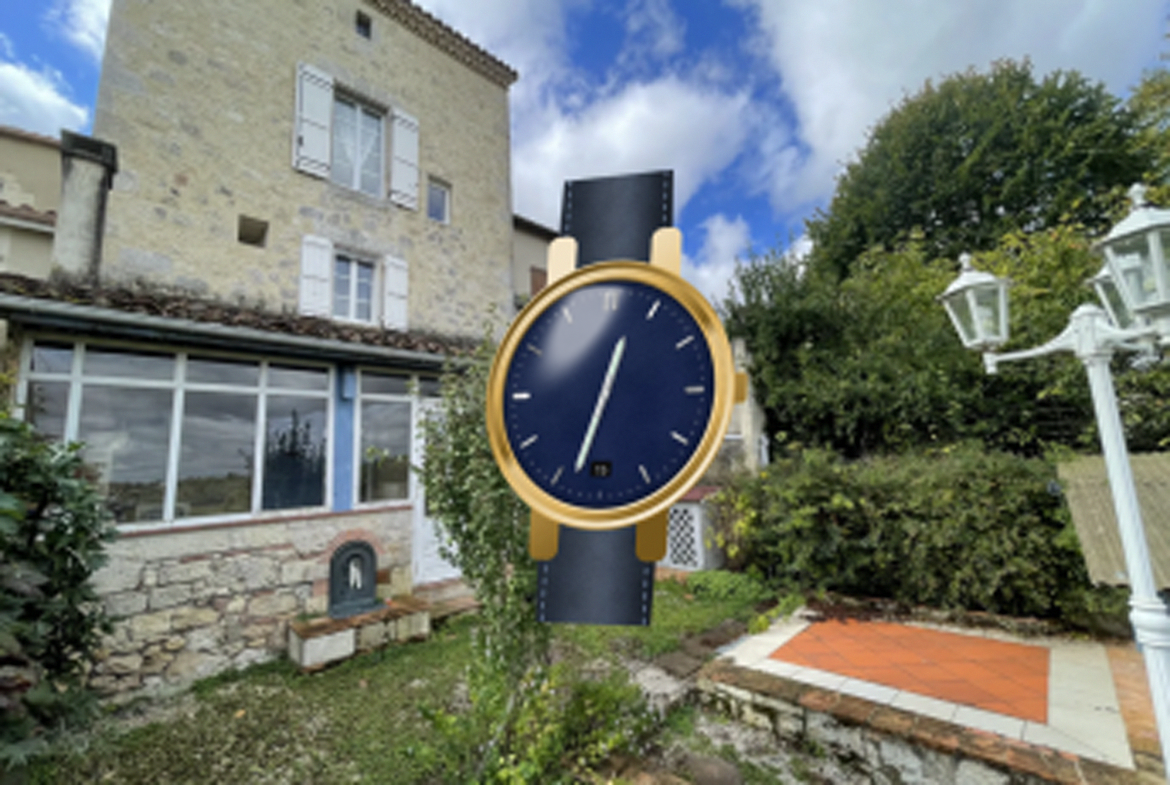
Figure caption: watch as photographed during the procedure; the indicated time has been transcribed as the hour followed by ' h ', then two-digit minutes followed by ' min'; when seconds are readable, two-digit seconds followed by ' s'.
12 h 33 min
